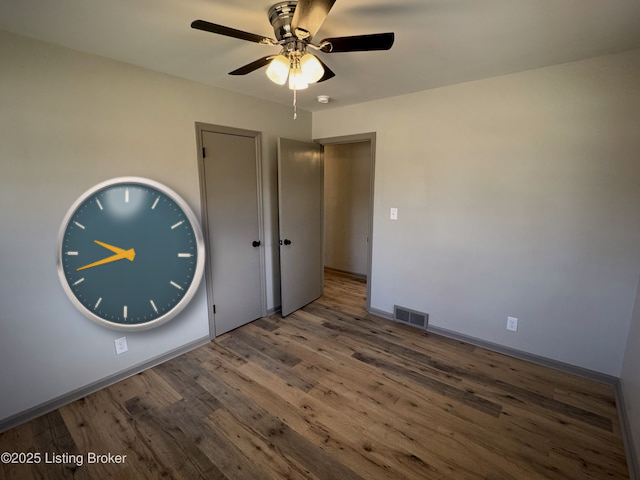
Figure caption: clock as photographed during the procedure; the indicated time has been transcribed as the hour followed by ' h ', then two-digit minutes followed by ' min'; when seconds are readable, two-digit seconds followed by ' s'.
9 h 42 min
